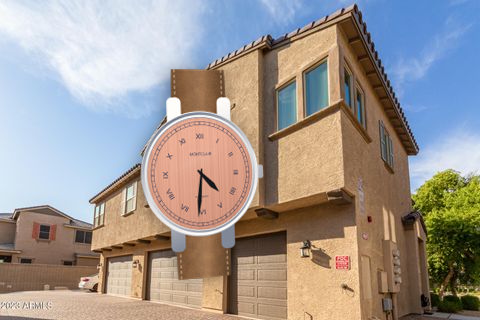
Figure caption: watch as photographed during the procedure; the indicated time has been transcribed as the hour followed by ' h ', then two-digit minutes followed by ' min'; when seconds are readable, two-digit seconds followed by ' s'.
4 h 31 min
